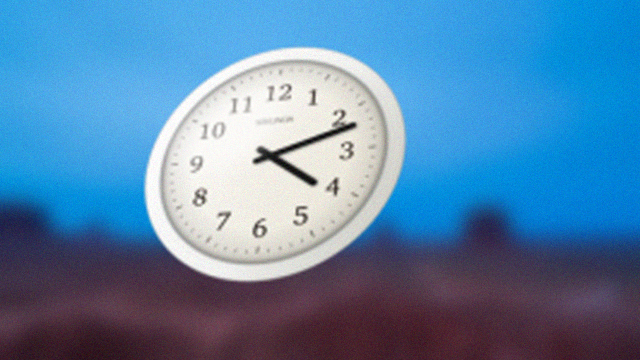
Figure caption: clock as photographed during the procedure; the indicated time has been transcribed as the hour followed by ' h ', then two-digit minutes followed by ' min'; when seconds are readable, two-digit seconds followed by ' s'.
4 h 12 min
